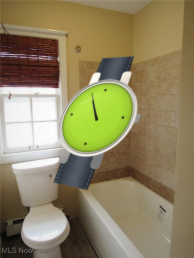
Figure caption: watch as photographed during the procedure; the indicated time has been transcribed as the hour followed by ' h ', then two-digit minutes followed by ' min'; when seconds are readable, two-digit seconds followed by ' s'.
10 h 55 min
